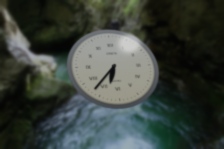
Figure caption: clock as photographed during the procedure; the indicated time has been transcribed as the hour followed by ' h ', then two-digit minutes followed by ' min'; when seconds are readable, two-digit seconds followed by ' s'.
6 h 37 min
